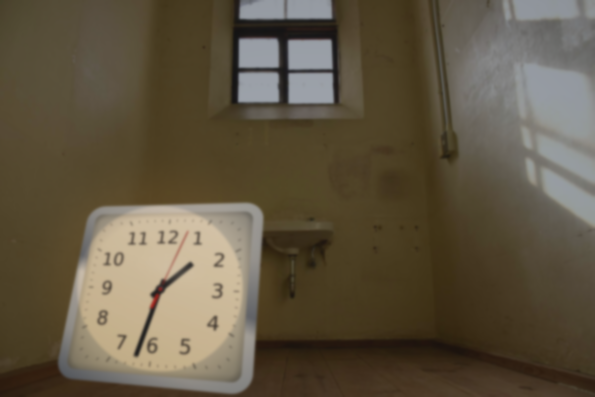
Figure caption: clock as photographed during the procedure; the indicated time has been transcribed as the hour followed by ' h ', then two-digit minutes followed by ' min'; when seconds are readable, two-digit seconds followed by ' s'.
1 h 32 min 03 s
